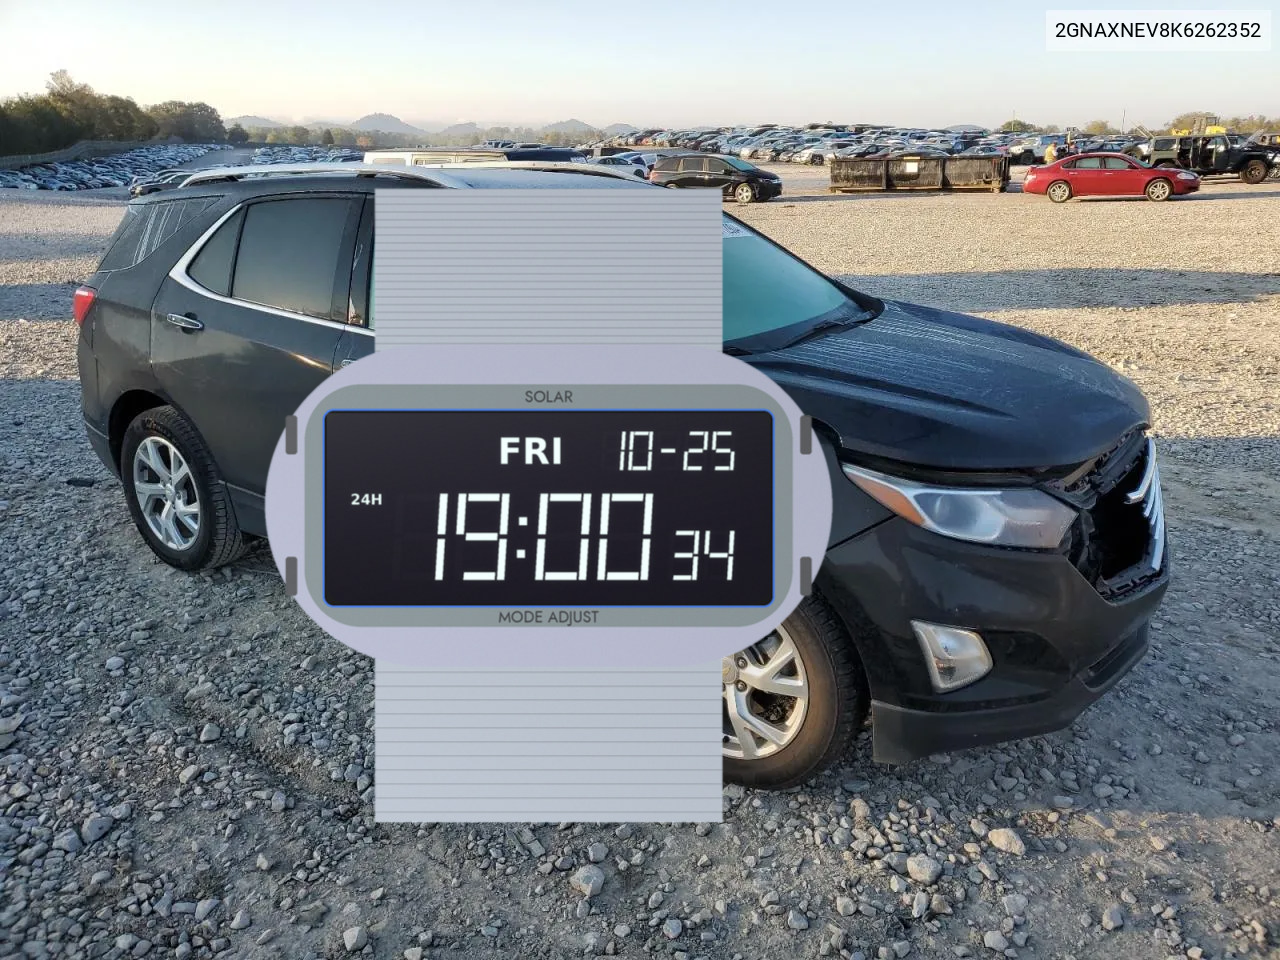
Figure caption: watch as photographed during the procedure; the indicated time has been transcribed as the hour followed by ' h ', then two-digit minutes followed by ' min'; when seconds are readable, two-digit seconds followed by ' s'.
19 h 00 min 34 s
